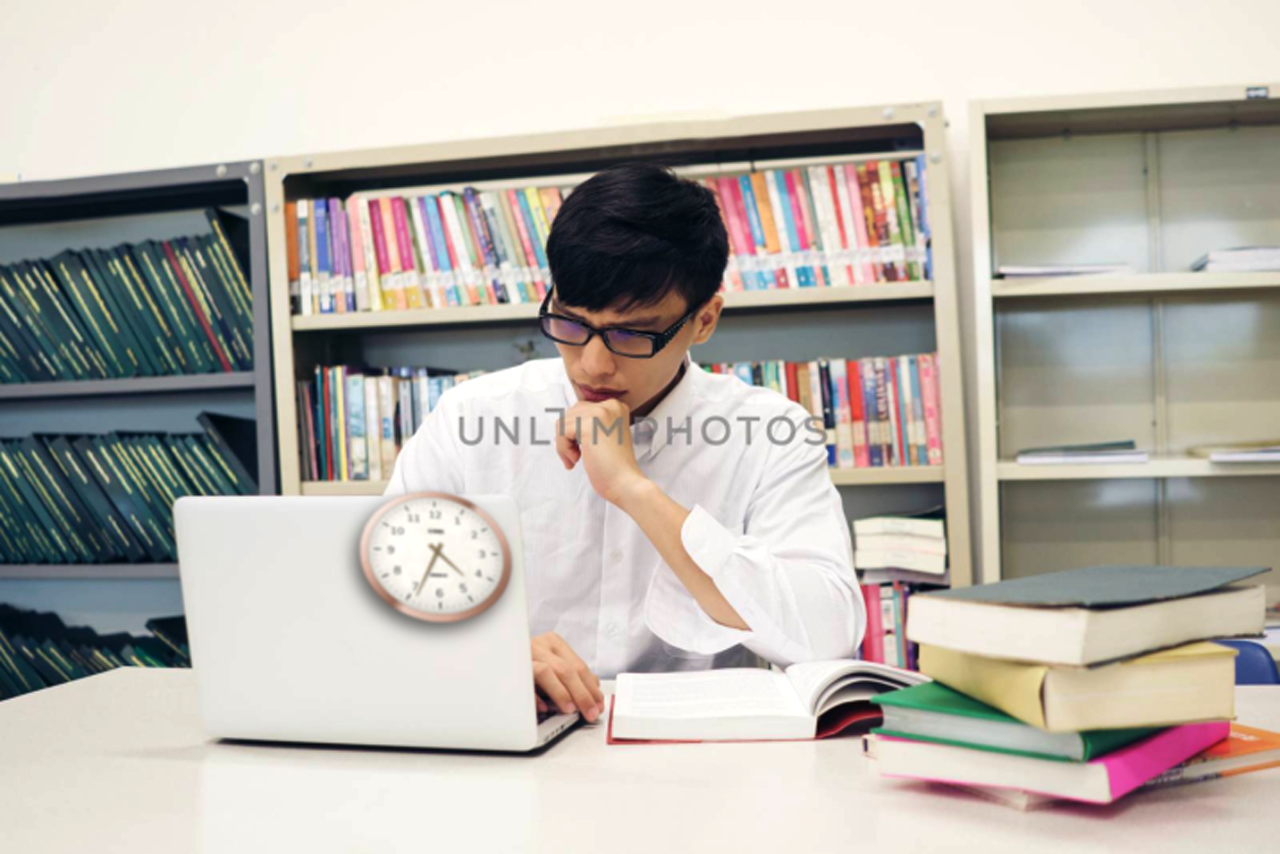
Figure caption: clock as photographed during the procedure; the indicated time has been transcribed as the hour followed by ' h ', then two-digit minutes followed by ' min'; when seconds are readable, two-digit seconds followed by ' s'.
4 h 34 min
